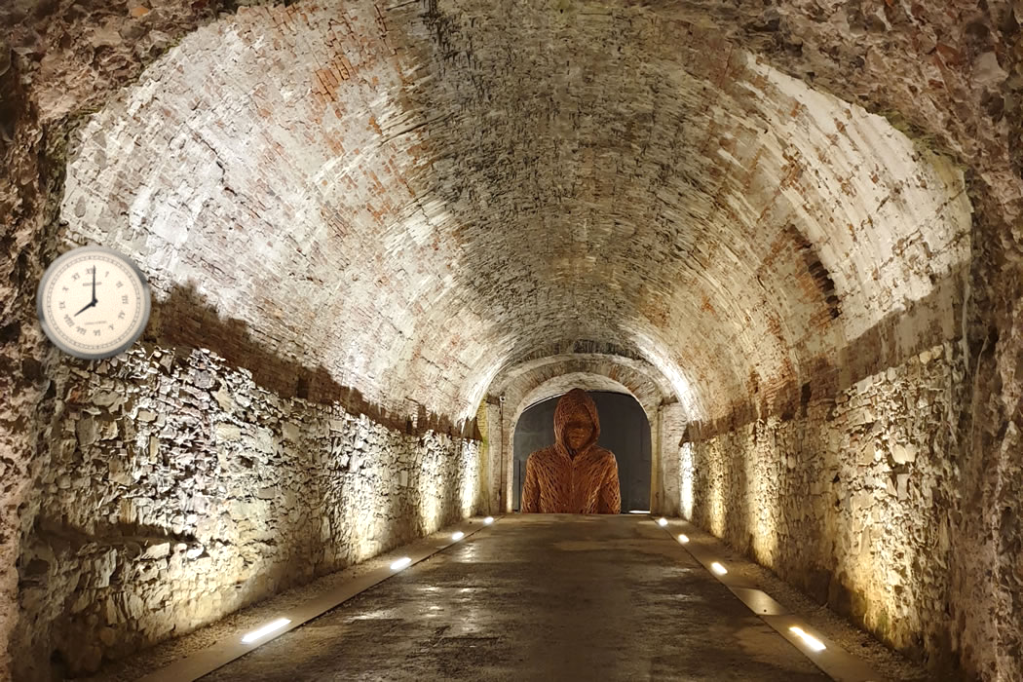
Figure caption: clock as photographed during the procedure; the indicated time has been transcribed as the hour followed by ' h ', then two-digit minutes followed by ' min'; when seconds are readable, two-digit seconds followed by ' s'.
8 h 01 min
